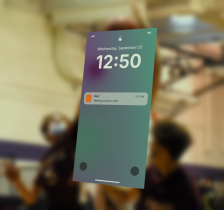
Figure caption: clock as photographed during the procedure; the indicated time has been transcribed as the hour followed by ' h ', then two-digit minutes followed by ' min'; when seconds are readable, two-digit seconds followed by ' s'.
12 h 50 min
